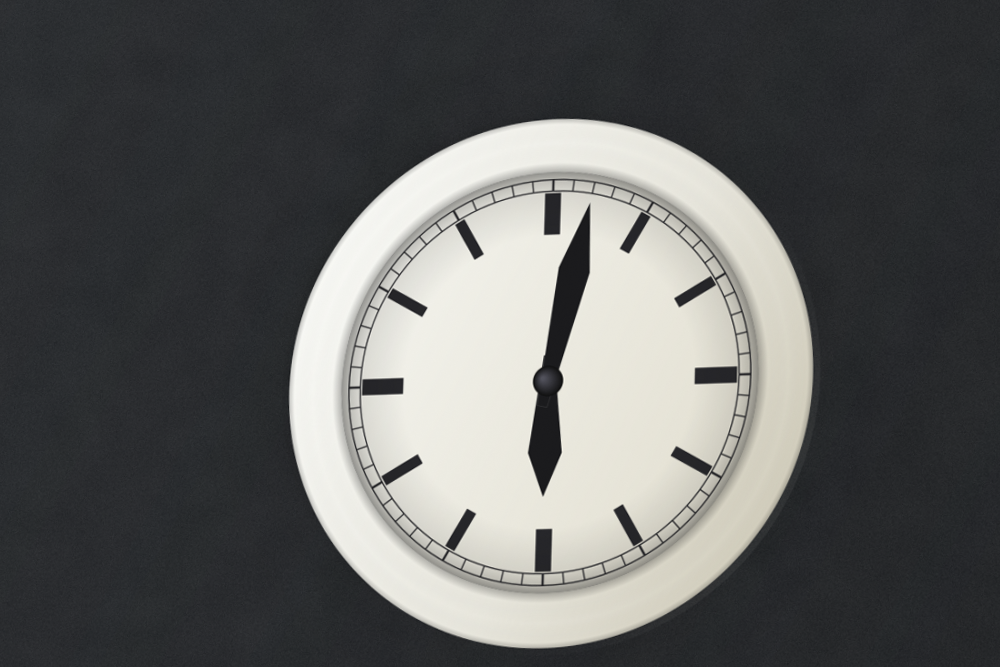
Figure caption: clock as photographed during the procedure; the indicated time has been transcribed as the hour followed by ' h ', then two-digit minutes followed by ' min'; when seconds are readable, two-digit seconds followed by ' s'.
6 h 02 min
